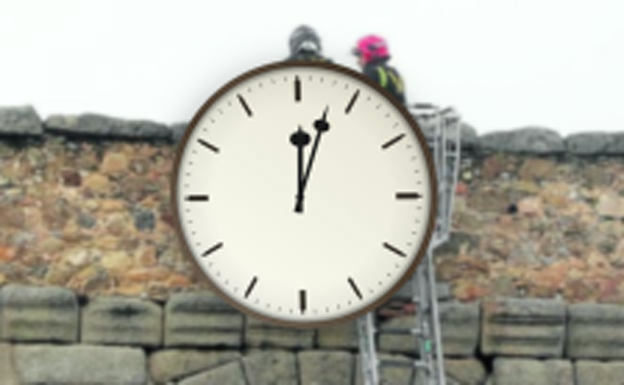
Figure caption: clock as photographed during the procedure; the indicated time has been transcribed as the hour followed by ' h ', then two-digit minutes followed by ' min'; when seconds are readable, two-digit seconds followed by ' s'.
12 h 03 min
